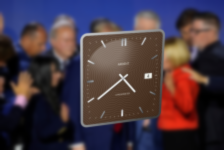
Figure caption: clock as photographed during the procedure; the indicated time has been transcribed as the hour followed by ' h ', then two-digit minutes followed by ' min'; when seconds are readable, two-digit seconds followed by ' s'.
4 h 39 min
